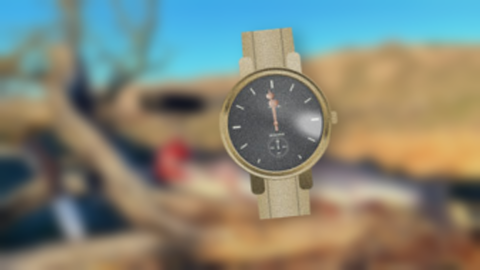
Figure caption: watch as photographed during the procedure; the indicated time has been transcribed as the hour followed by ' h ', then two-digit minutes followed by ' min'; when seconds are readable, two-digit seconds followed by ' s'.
11 h 59 min
